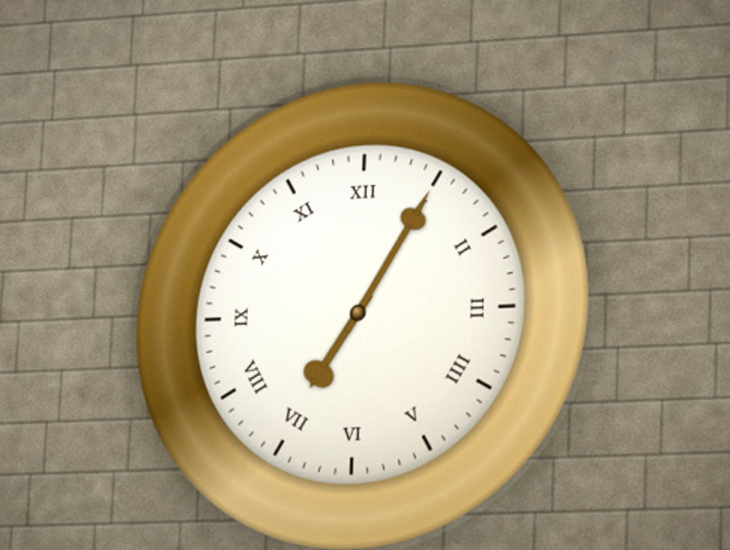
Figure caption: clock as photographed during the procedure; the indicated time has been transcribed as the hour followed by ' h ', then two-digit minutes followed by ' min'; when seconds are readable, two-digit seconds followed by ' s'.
7 h 05 min
